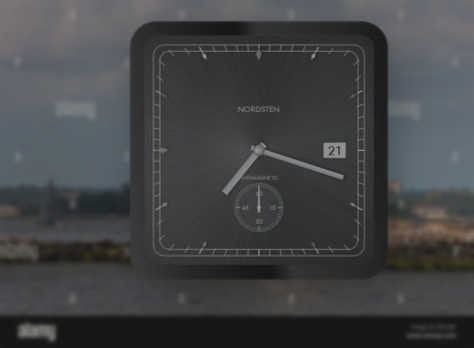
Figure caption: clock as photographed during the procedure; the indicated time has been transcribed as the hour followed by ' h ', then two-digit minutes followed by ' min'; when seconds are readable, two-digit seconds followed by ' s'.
7 h 18 min
